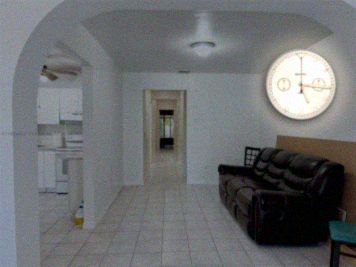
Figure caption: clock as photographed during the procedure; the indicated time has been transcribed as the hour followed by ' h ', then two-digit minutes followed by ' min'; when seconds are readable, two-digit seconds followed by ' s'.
5 h 16 min
